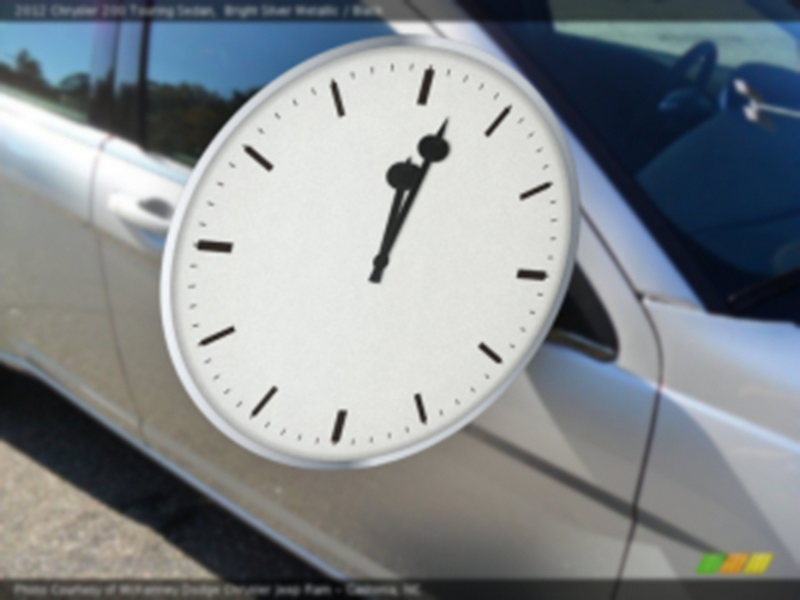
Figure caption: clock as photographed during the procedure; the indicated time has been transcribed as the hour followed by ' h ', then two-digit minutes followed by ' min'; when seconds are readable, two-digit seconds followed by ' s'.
12 h 02 min
